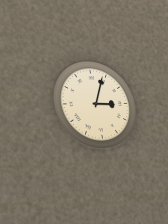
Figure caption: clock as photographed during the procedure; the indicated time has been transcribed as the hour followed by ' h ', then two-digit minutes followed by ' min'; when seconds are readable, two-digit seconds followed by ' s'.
3 h 04 min
